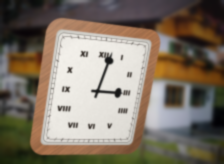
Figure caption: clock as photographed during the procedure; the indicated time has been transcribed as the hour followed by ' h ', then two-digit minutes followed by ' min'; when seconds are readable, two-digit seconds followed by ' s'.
3 h 02 min
